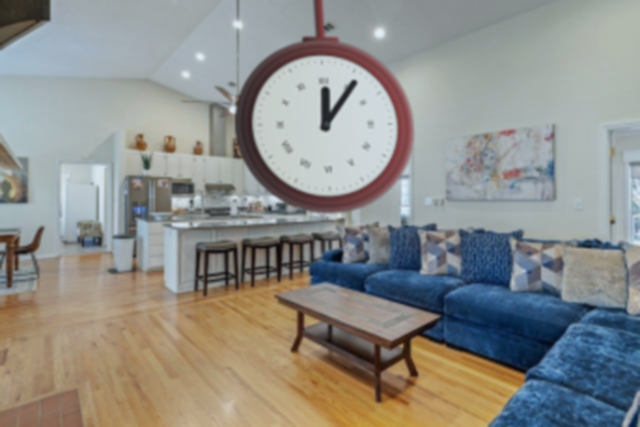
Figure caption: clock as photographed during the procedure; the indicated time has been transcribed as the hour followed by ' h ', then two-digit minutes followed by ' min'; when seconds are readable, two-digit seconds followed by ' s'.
12 h 06 min
